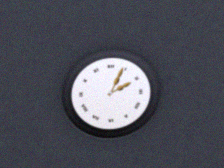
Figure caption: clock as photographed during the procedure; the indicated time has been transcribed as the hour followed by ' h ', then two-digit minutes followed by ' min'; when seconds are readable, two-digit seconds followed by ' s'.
2 h 04 min
